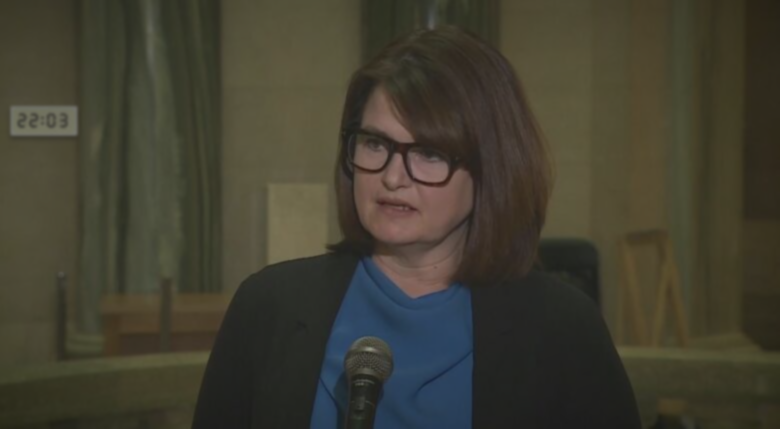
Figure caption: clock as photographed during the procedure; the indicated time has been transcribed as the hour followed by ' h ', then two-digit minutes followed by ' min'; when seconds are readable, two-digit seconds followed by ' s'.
22 h 03 min
